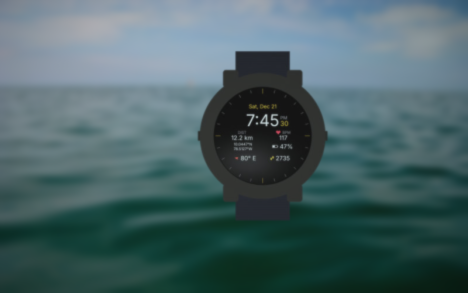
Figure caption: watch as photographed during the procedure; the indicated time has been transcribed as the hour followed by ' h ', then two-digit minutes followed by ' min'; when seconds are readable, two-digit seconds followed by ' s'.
7 h 45 min
